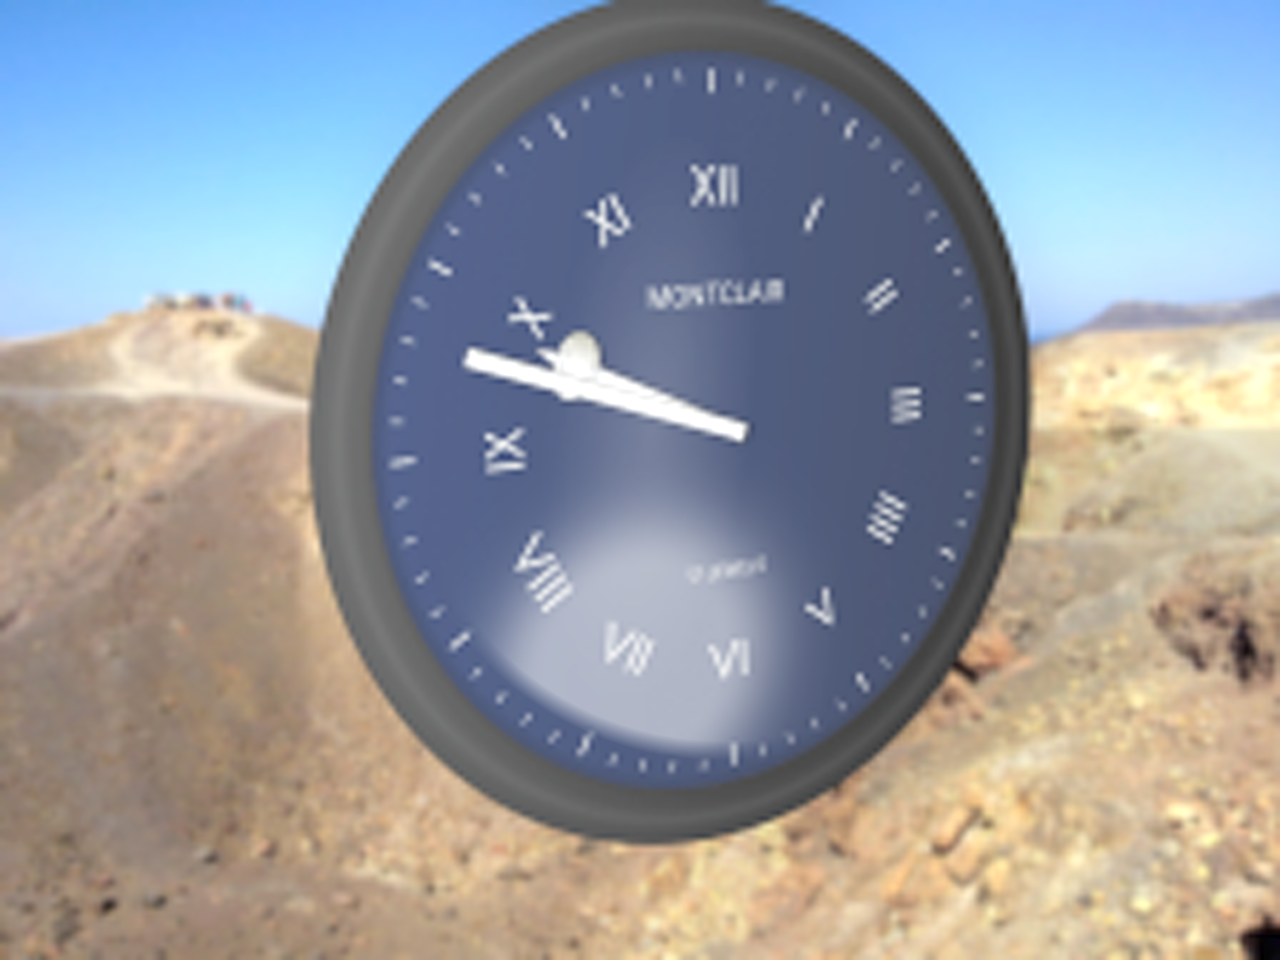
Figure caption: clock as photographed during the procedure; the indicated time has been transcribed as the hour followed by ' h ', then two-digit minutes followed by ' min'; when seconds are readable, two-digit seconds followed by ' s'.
9 h 48 min
